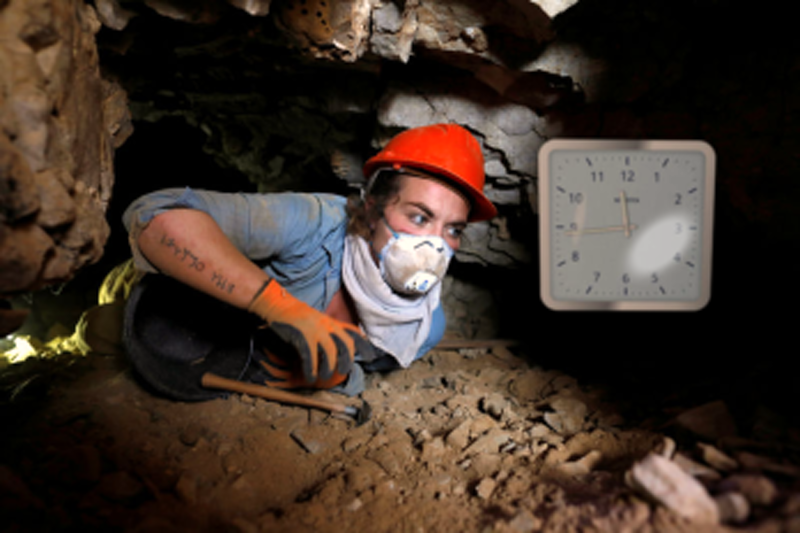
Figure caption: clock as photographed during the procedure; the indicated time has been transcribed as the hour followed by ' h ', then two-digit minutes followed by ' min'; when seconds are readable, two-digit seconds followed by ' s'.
11 h 44 min
